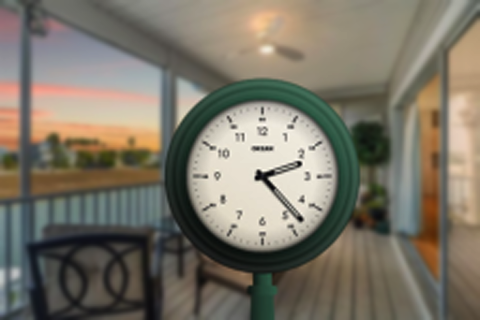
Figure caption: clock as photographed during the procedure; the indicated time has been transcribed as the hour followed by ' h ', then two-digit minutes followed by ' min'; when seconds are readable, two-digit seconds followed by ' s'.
2 h 23 min
